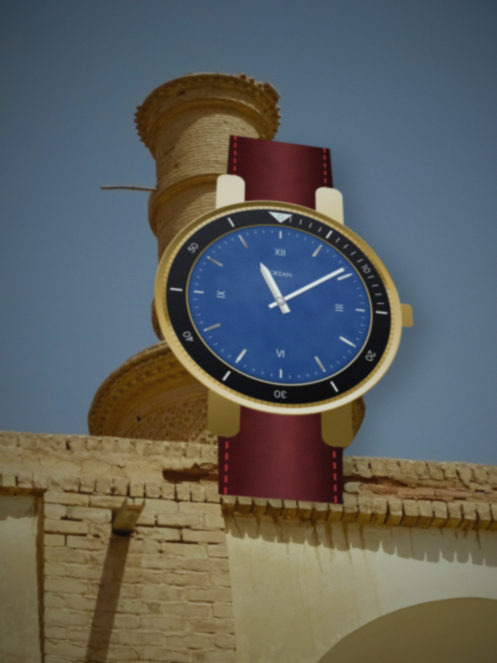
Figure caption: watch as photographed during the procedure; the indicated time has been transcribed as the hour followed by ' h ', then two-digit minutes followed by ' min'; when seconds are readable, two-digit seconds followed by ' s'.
11 h 09 min
